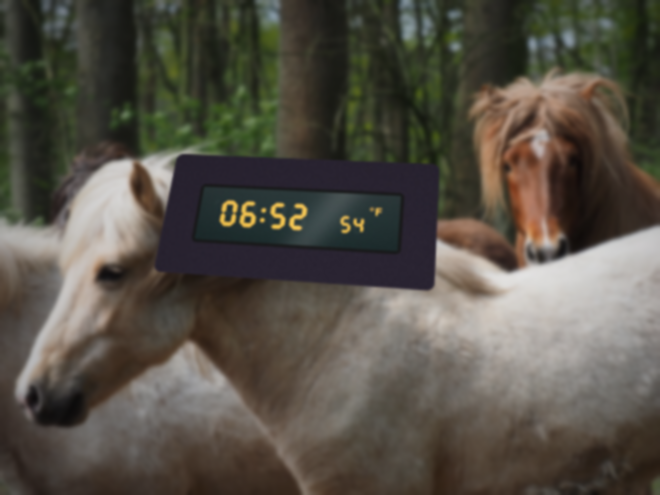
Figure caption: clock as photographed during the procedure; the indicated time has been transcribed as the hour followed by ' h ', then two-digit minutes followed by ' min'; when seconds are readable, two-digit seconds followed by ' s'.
6 h 52 min
